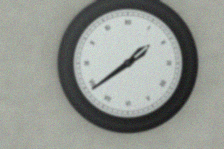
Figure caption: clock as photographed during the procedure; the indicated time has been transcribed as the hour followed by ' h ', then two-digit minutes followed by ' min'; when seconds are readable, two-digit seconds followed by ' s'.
1 h 39 min
